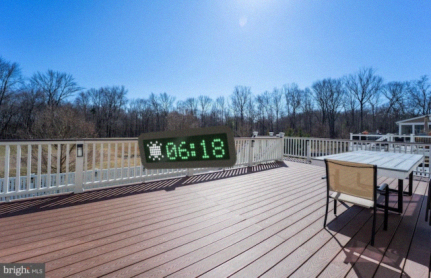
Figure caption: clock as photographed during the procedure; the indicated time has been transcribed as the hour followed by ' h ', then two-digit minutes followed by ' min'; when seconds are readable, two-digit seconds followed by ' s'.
6 h 18 min
